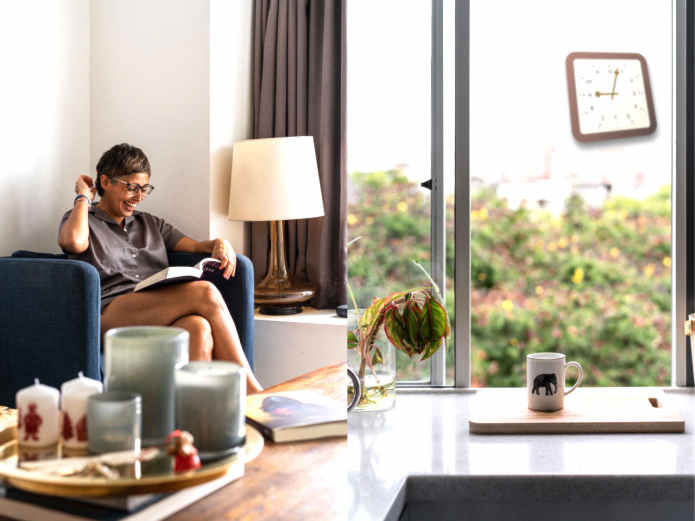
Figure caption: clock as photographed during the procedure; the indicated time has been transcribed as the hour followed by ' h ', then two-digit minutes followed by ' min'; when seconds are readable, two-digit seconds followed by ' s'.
9 h 03 min
